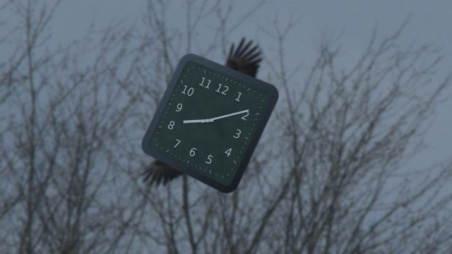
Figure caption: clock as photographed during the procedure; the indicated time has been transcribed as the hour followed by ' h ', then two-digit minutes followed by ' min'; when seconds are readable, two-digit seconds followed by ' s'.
8 h 09 min
